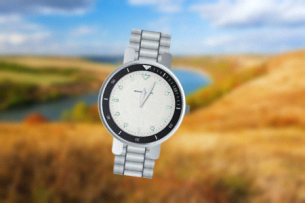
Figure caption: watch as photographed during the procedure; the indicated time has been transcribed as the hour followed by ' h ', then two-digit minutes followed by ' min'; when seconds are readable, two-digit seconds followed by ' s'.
12 h 04 min
